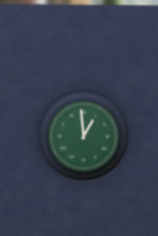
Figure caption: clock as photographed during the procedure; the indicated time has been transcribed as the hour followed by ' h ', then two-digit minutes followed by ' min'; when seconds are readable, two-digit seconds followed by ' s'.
12 h 59 min
